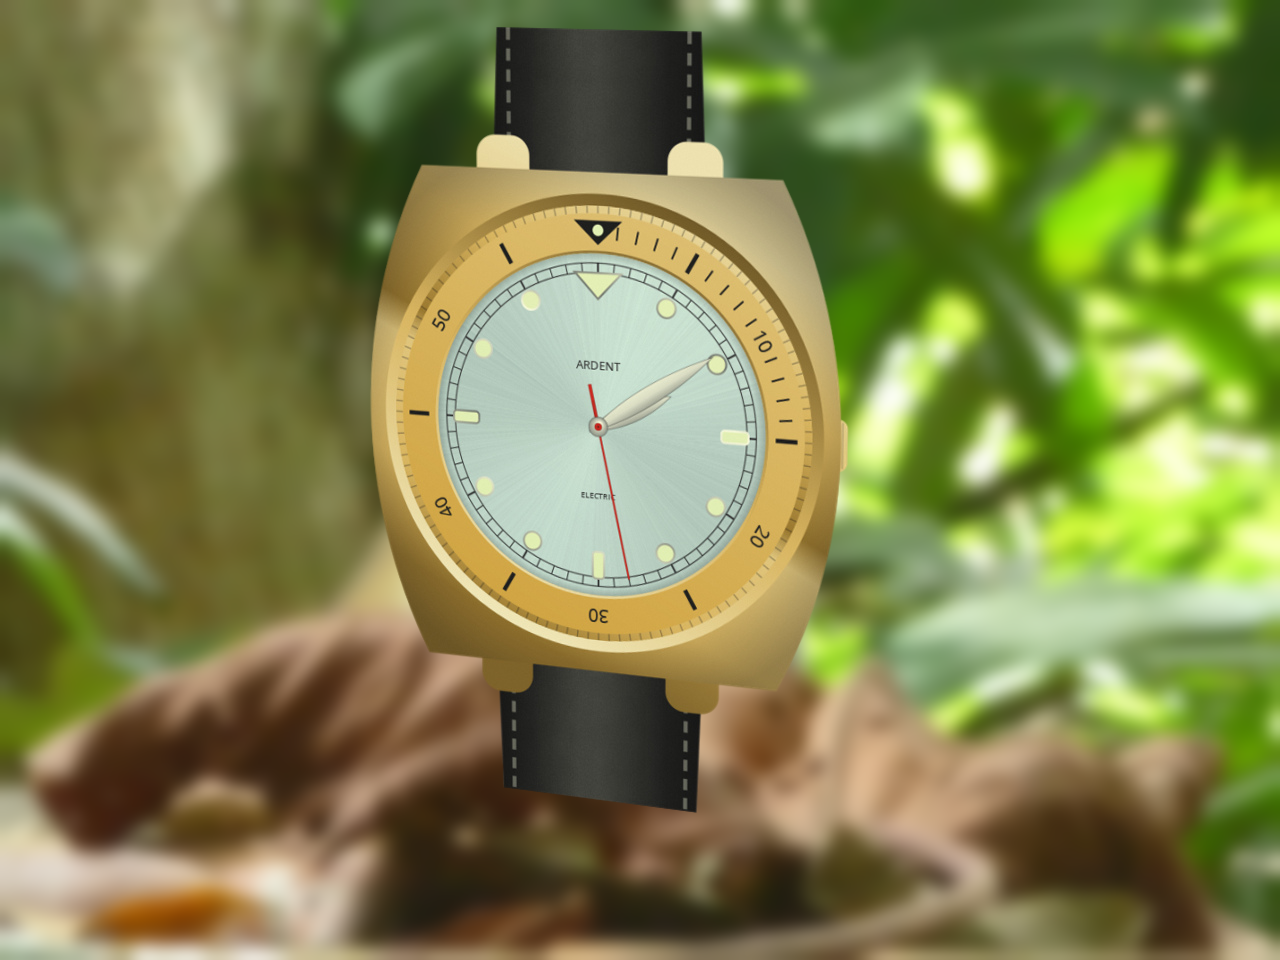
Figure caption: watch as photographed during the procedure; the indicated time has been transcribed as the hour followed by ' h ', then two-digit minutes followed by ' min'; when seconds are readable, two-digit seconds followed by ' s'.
2 h 09 min 28 s
